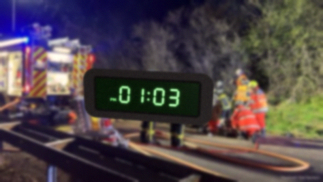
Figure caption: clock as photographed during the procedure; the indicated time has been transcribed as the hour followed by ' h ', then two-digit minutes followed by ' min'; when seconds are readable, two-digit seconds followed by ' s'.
1 h 03 min
